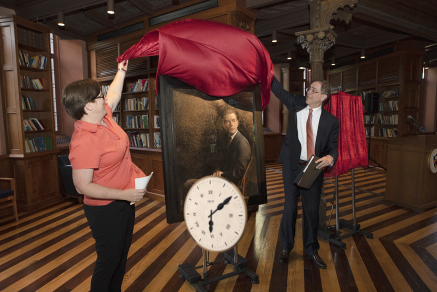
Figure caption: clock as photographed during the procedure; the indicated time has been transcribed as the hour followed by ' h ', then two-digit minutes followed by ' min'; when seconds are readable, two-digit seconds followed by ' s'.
6 h 09 min
